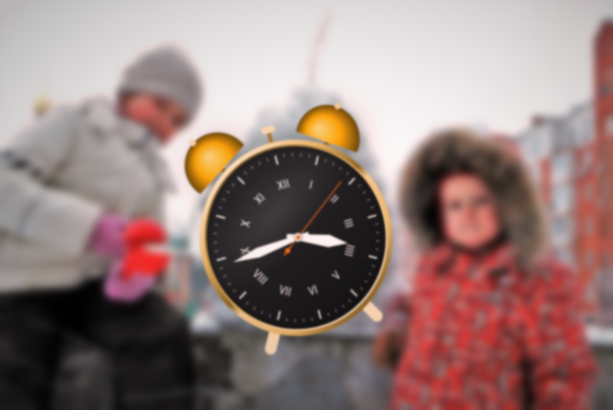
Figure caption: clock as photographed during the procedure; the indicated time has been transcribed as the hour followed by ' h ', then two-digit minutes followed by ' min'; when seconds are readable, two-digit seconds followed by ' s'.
3 h 44 min 09 s
